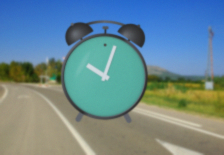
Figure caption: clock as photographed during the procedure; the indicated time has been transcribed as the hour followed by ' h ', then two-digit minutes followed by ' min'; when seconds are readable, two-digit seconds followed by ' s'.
10 h 03 min
